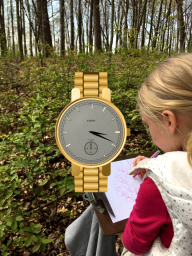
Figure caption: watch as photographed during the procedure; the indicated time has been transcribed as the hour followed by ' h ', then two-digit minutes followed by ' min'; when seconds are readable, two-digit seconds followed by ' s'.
3 h 19 min
